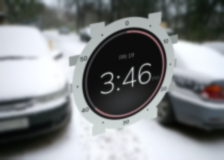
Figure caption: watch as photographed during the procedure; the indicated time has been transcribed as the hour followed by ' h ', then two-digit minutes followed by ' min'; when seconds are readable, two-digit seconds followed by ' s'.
3 h 46 min
